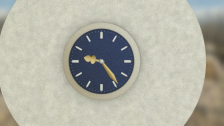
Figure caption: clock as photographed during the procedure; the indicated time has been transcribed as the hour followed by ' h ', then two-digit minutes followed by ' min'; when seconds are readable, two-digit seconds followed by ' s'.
9 h 24 min
